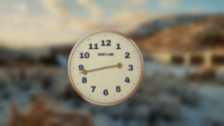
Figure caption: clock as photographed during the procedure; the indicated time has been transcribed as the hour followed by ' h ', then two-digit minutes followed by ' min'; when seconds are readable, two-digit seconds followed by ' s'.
2 h 43 min
